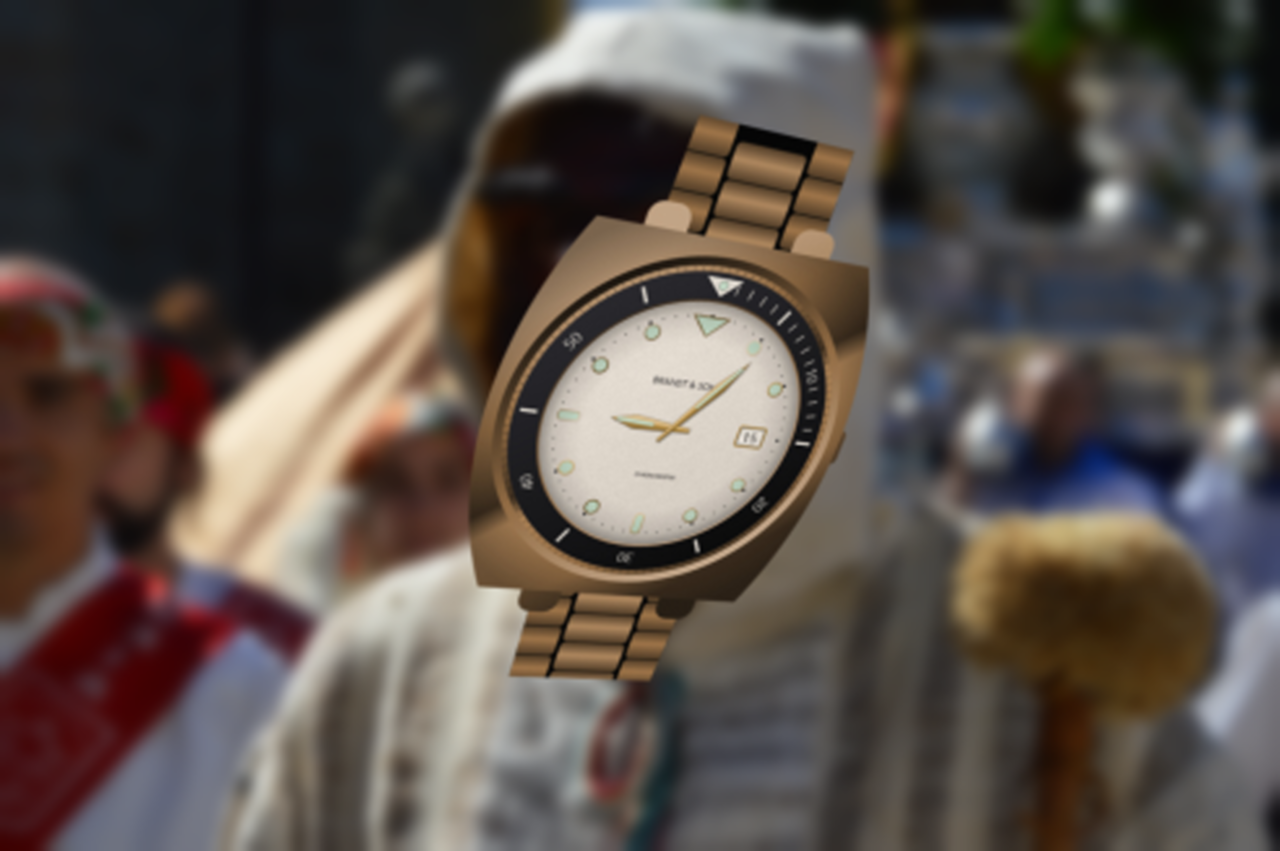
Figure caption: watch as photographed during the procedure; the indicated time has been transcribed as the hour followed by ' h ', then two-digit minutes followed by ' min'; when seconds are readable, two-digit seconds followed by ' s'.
9 h 06 min
